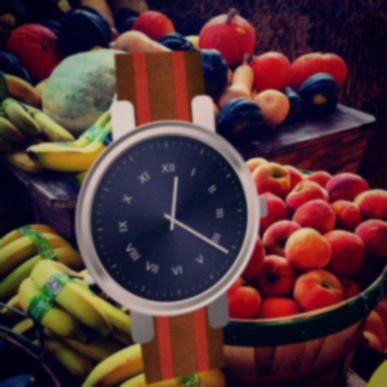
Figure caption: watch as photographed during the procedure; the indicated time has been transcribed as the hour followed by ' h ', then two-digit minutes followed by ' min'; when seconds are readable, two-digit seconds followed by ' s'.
12 h 21 min
